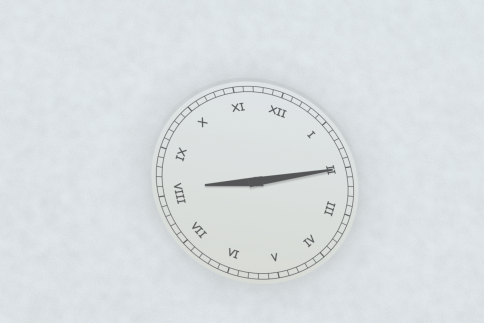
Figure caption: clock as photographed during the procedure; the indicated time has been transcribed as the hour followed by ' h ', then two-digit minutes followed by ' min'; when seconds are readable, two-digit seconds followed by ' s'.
8 h 10 min
